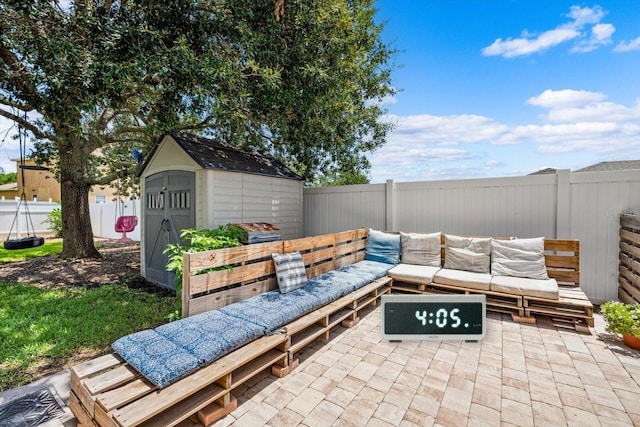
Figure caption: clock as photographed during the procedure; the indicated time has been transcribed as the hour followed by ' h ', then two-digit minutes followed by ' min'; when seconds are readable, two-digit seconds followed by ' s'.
4 h 05 min
